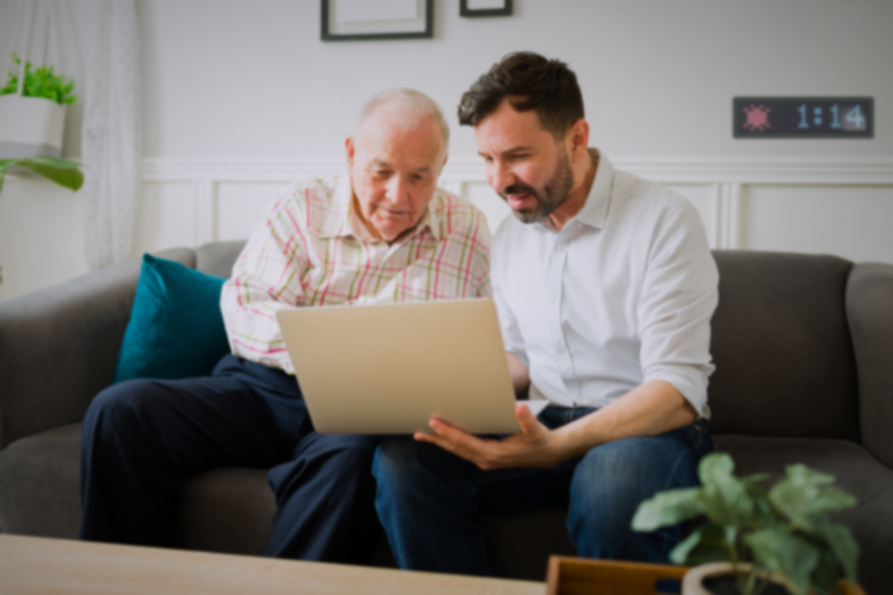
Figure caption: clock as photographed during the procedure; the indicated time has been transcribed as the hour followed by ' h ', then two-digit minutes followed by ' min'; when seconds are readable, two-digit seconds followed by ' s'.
1 h 14 min
